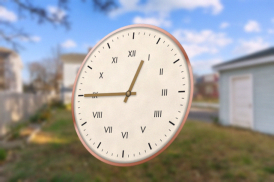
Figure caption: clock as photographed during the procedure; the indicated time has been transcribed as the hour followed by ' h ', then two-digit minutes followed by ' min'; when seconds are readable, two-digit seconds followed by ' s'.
12 h 45 min
